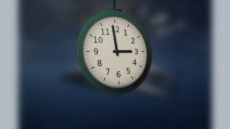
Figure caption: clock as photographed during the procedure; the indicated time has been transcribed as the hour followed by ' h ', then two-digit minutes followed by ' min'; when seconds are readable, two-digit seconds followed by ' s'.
2 h 59 min
